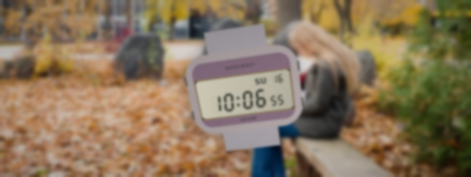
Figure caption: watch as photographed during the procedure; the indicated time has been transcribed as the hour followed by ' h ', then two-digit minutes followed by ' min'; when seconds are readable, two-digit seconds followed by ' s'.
10 h 06 min
